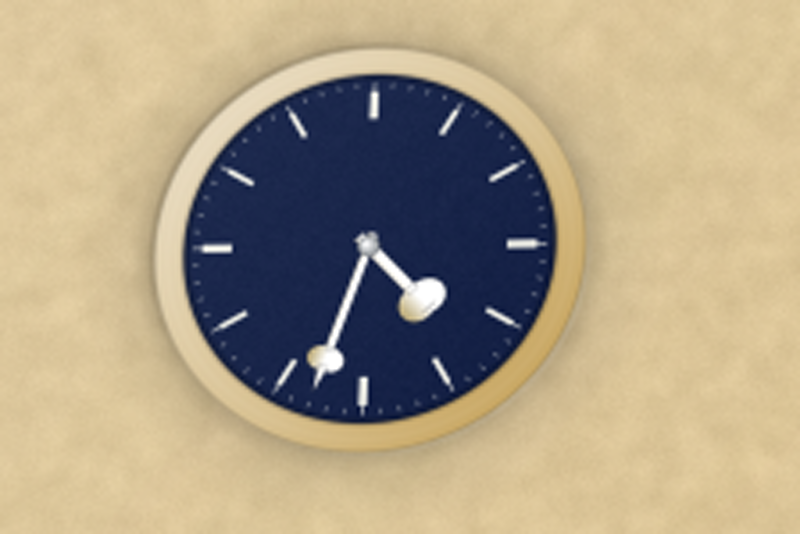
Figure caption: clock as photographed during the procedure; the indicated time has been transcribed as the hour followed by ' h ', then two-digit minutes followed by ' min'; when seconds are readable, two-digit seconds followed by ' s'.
4 h 33 min
